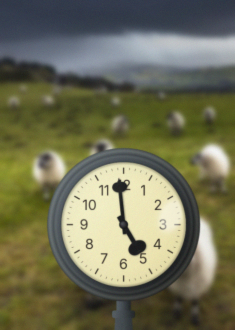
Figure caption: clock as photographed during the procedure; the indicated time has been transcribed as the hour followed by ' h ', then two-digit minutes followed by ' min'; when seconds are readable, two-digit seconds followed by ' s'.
4 h 59 min
